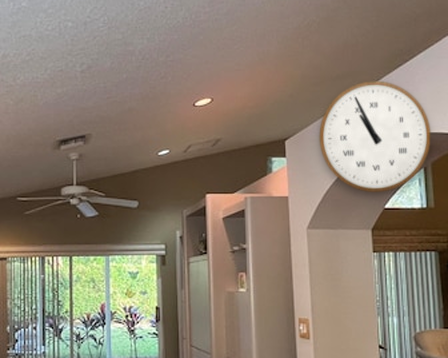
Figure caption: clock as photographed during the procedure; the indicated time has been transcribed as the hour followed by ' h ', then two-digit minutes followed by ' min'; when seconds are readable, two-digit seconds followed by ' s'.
10 h 56 min
